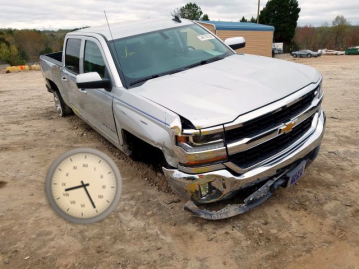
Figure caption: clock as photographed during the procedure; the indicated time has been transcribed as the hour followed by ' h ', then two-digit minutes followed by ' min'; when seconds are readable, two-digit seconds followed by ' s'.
8 h 25 min
